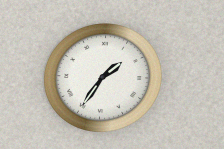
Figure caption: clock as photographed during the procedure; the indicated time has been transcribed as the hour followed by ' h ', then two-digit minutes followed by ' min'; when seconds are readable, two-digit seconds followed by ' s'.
1 h 35 min
